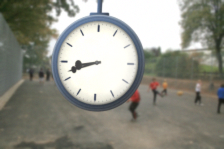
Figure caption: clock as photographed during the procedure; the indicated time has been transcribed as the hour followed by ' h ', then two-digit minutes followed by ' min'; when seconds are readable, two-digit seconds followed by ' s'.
8 h 42 min
